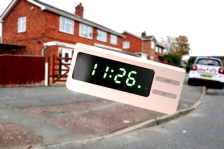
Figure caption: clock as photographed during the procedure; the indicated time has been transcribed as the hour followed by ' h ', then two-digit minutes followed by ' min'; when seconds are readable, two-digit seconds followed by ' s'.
11 h 26 min
